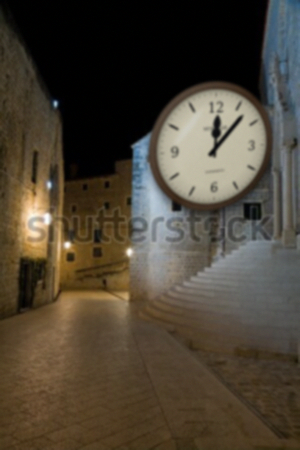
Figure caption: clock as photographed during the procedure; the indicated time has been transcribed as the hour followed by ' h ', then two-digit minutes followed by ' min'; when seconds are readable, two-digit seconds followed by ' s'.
12 h 07 min
